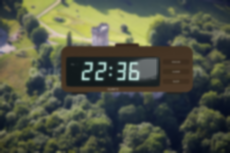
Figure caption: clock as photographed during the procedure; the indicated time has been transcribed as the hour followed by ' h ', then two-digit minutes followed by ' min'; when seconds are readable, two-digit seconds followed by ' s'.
22 h 36 min
